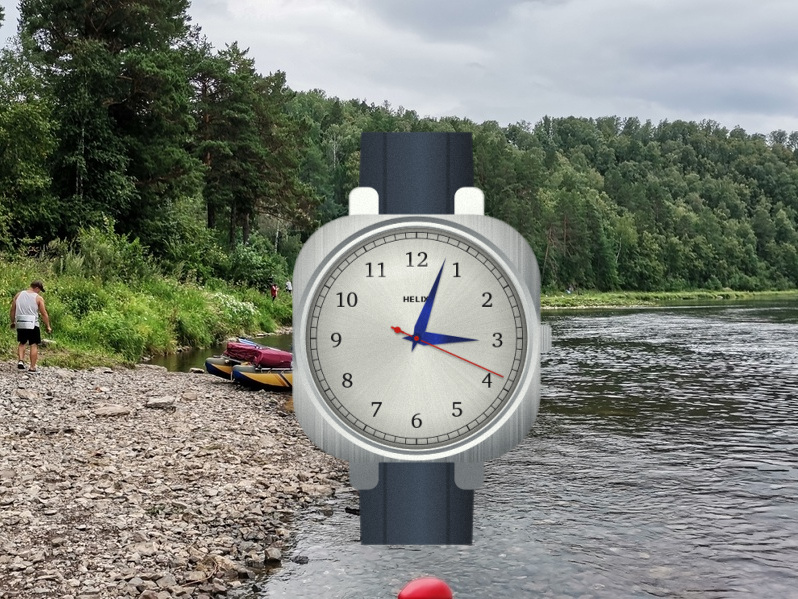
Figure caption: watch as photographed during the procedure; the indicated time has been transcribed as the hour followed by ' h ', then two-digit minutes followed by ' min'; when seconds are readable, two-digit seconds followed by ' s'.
3 h 03 min 19 s
